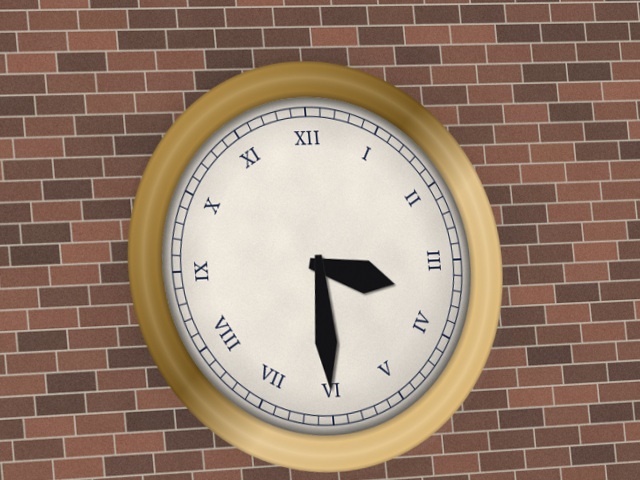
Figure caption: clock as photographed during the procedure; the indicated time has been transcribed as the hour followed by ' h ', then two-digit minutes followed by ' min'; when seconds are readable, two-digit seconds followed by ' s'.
3 h 30 min
